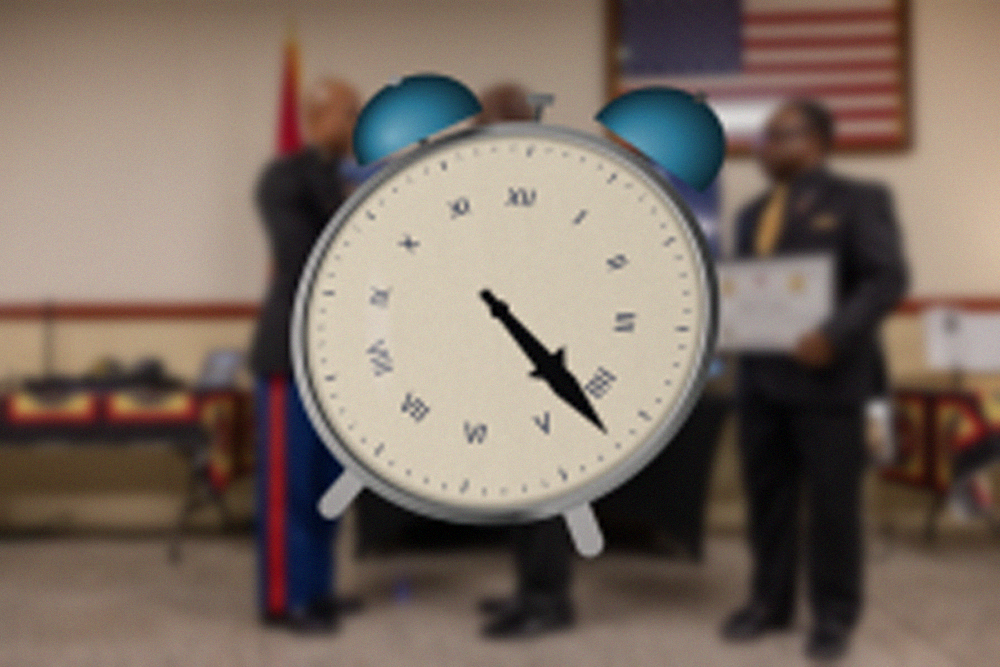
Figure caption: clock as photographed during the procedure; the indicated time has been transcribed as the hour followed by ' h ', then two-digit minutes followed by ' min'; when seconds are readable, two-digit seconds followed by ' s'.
4 h 22 min
